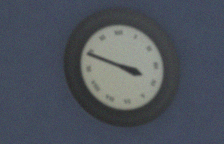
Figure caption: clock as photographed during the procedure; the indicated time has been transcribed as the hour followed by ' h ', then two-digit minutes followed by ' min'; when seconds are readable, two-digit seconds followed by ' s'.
3 h 49 min
